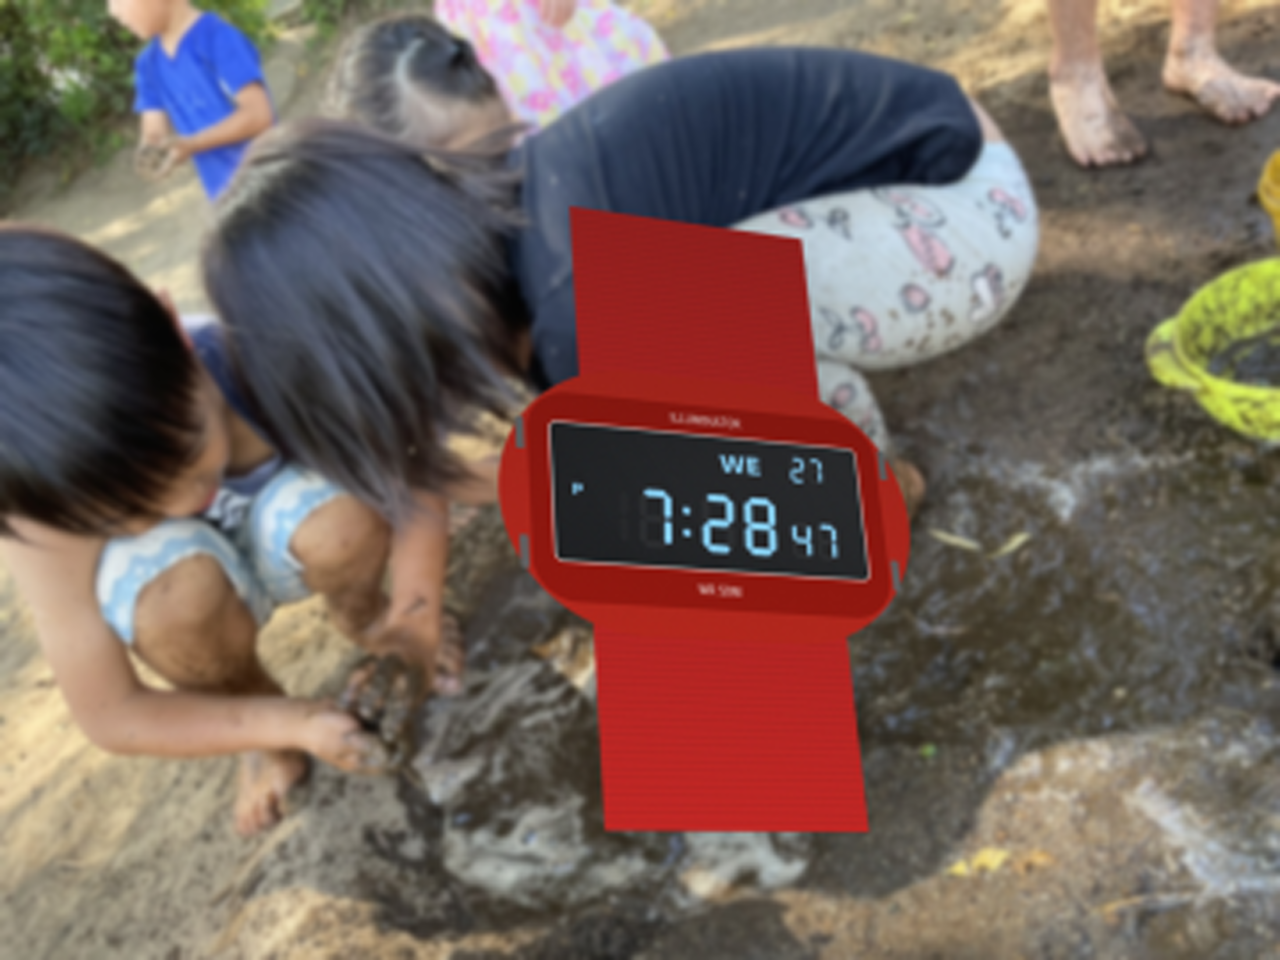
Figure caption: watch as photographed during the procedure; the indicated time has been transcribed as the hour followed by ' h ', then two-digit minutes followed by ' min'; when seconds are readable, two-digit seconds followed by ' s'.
7 h 28 min 47 s
